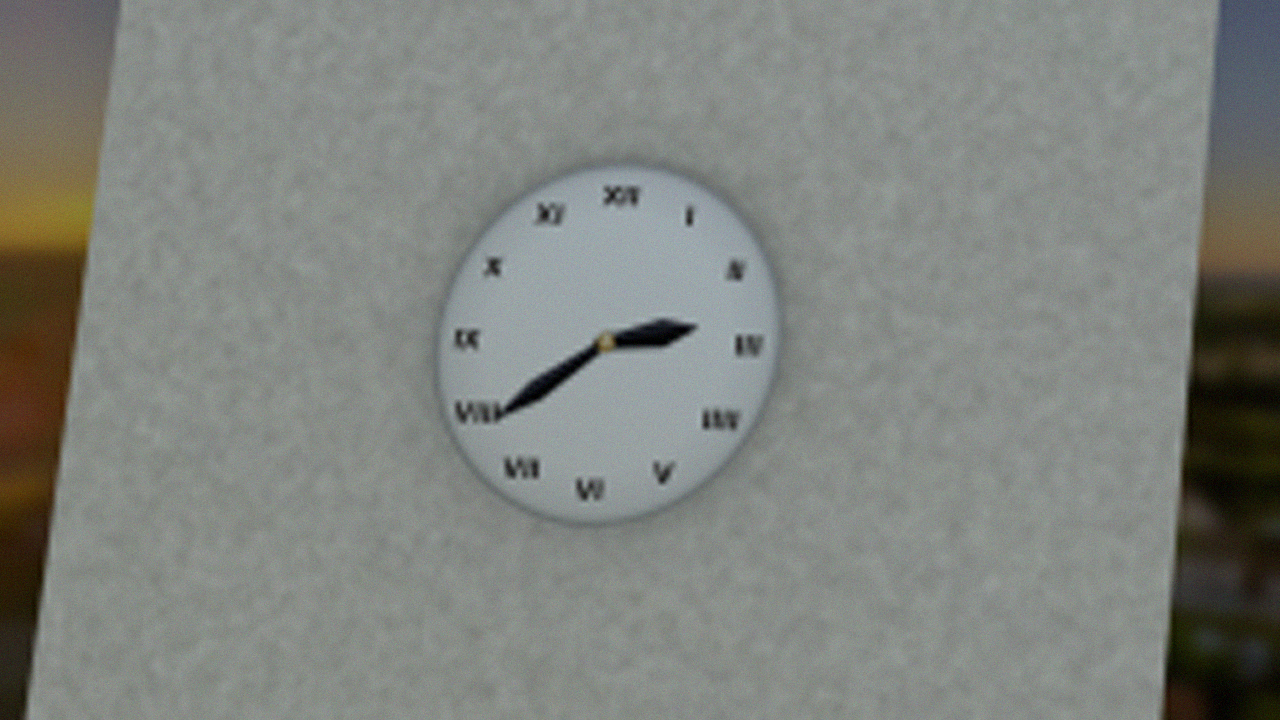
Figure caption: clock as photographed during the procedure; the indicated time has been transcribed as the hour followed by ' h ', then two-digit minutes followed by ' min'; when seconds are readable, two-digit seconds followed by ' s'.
2 h 39 min
